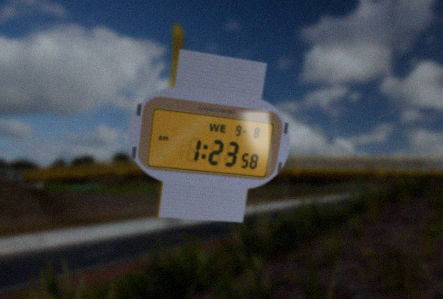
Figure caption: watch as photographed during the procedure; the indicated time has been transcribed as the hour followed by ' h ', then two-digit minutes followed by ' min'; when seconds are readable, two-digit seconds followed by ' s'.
1 h 23 min 58 s
